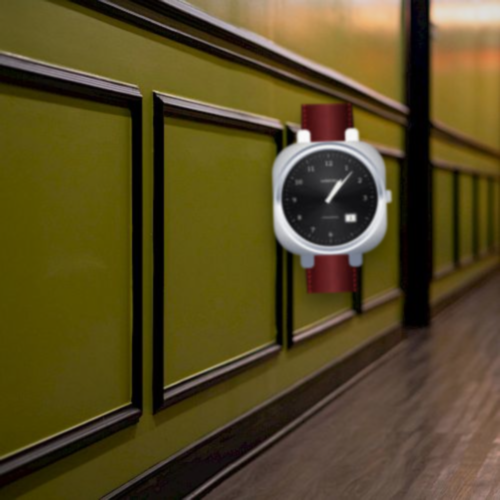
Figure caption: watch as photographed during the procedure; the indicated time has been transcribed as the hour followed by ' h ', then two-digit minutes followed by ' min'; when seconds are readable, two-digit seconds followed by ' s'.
1 h 07 min
